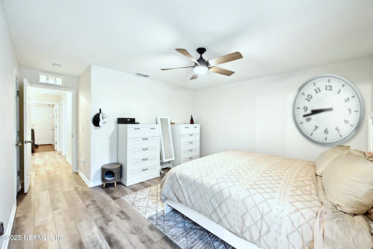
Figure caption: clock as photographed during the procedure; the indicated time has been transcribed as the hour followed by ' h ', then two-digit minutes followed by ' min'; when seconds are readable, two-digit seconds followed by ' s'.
8 h 42 min
